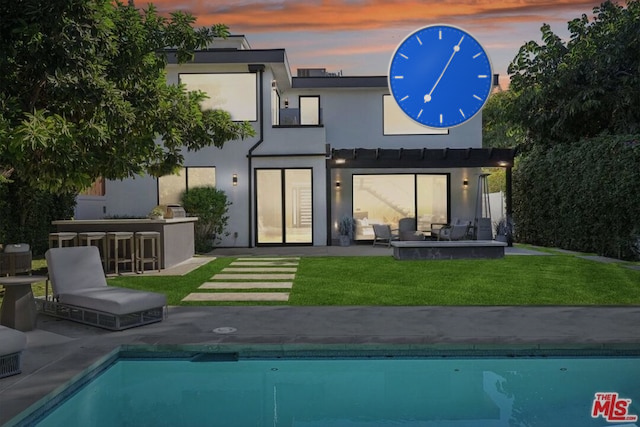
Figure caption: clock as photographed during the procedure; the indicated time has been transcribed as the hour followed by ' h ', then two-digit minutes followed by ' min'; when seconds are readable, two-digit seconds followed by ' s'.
7 h 05 min
